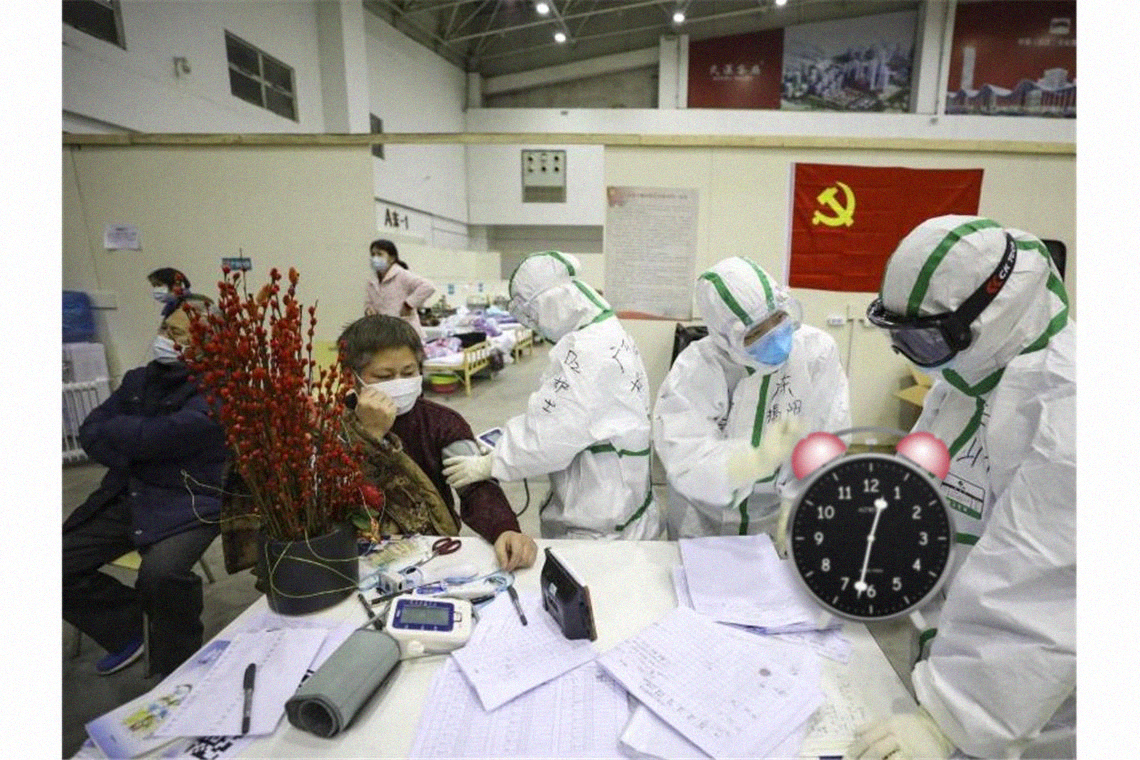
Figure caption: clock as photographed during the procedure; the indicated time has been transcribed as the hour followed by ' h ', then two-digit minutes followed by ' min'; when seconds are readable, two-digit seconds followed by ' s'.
12 h 32 min
